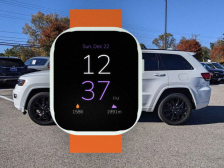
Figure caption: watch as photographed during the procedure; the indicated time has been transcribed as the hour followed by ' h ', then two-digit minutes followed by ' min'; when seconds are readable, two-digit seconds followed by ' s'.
12 h 37 min
